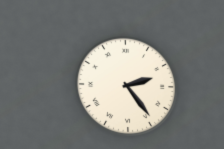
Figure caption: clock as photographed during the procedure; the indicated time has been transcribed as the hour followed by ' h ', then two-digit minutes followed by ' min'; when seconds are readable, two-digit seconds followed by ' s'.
2 h 24 min
